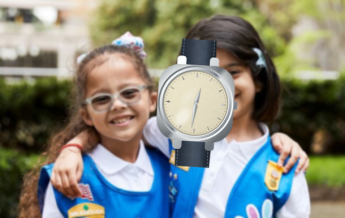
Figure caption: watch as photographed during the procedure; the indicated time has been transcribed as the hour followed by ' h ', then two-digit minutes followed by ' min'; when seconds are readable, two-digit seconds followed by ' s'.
12 h 31 min
